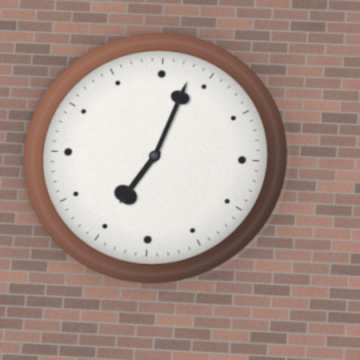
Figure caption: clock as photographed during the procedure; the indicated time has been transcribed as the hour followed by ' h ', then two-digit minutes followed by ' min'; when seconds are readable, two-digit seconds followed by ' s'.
7 h 03 min
